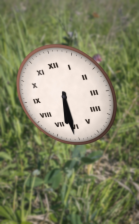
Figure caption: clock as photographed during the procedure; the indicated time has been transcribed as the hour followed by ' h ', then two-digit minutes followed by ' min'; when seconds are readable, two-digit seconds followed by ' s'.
6 h 31 min
